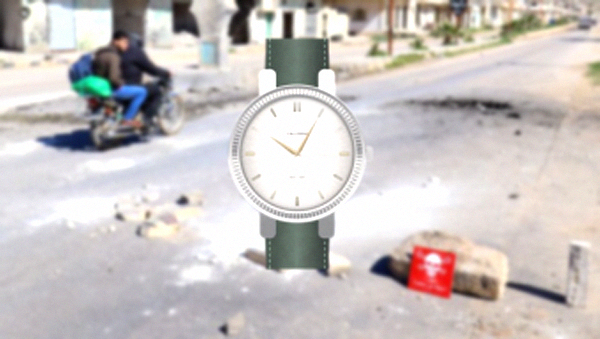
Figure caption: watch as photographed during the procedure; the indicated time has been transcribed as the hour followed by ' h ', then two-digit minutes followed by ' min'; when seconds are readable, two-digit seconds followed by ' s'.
10 h 05 min
